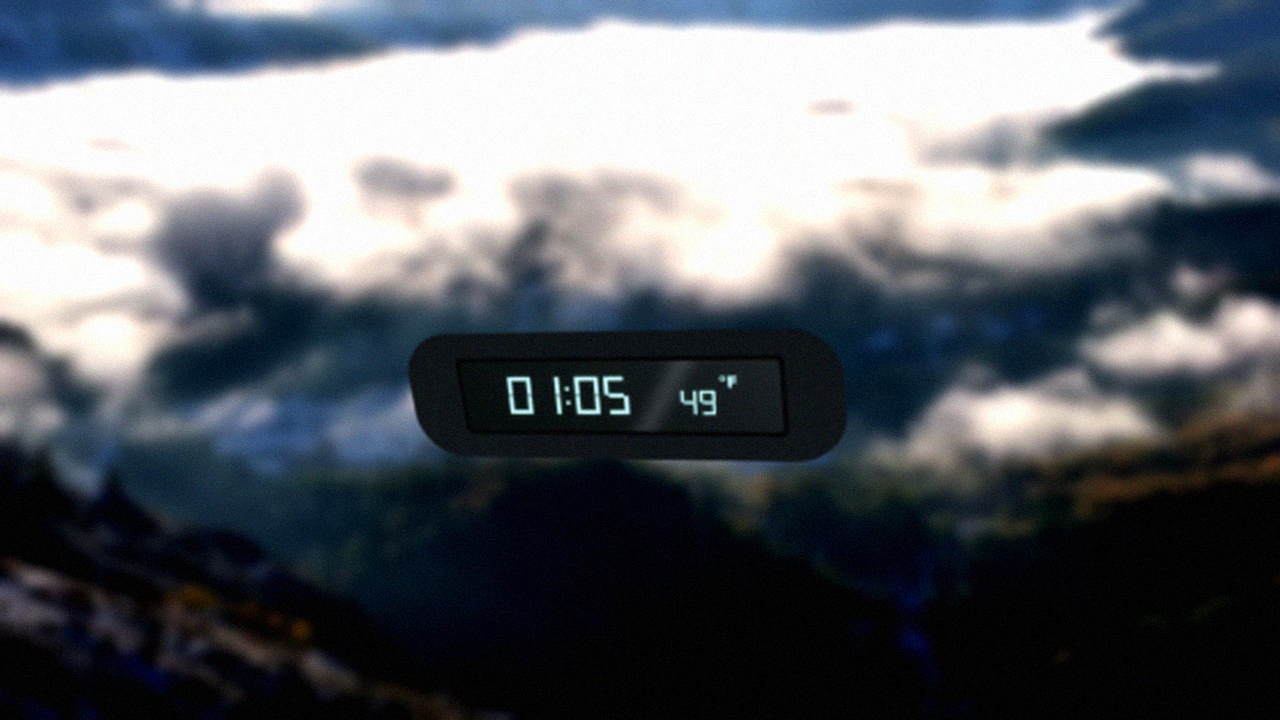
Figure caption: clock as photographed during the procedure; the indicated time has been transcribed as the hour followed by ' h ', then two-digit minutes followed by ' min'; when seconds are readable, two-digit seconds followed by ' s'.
1 h 05 min
